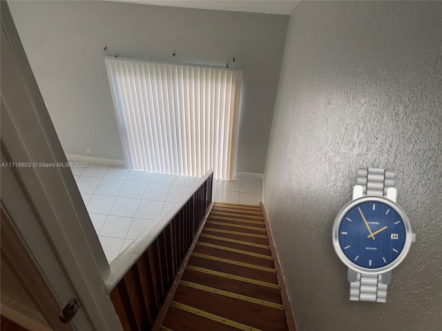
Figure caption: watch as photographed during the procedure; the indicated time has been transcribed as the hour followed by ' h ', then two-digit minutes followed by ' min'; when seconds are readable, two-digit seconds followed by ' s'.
1 h 55 min
